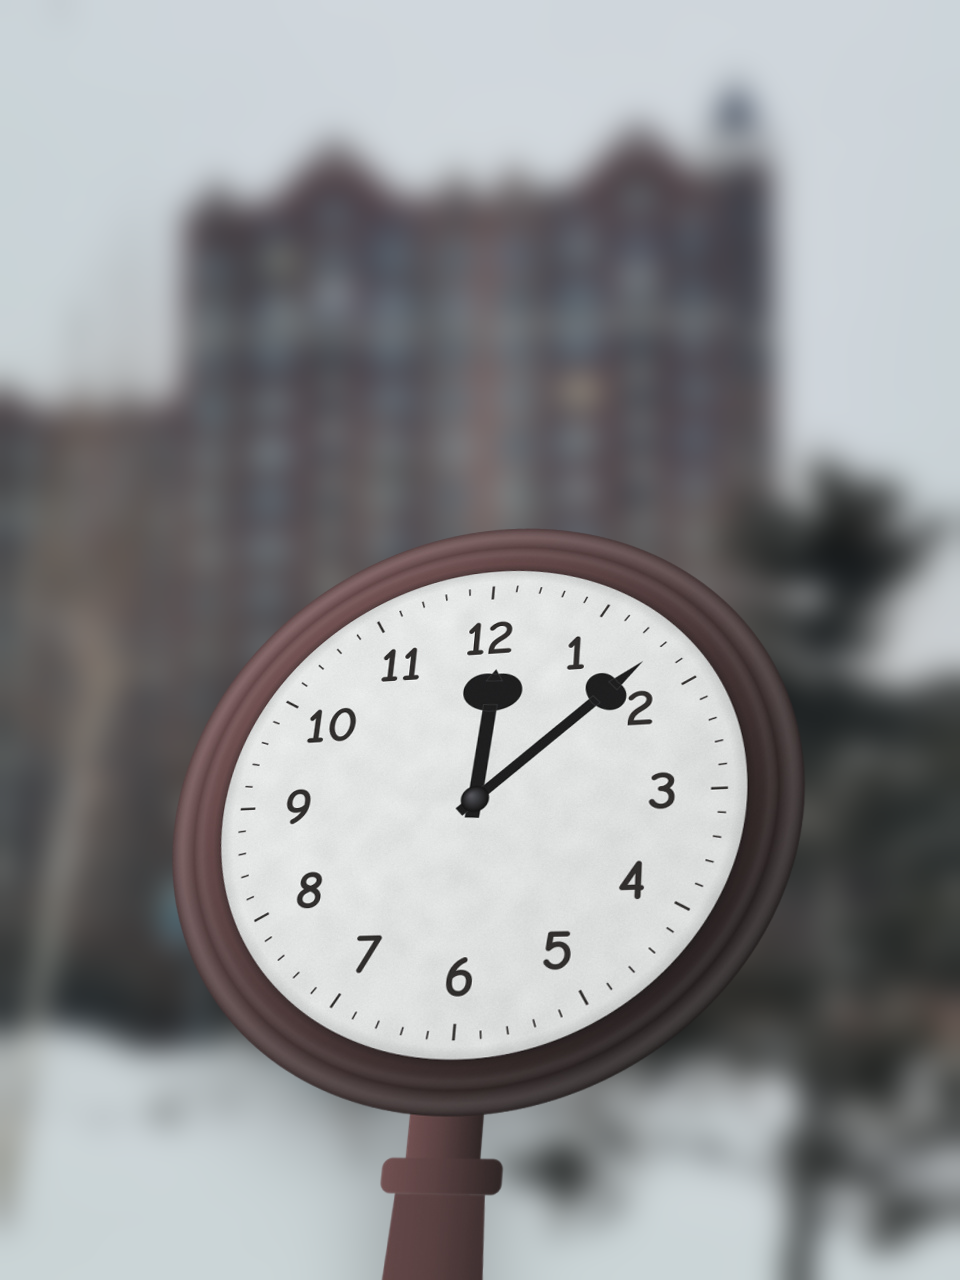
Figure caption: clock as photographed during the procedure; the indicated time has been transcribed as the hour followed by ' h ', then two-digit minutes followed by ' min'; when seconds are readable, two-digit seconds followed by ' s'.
12 h 08 min
